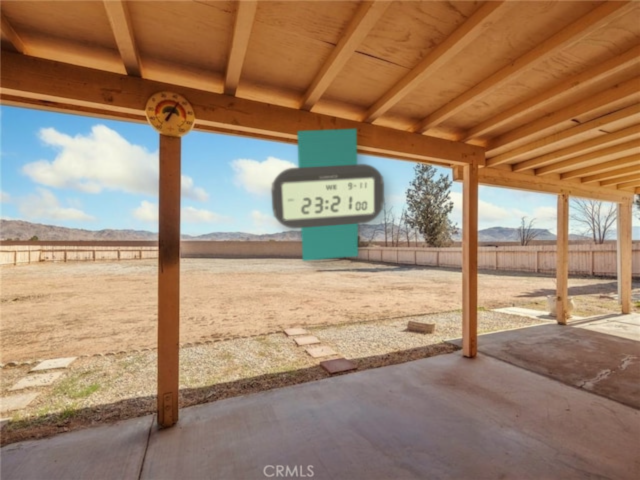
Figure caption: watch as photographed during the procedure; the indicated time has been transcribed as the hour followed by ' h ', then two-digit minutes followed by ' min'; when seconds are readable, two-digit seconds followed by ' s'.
23 h 21 min
